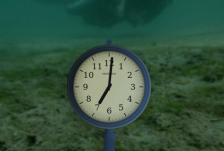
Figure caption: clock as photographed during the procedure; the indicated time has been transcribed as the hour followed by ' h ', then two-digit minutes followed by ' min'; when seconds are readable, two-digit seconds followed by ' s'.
7 h 01 min
